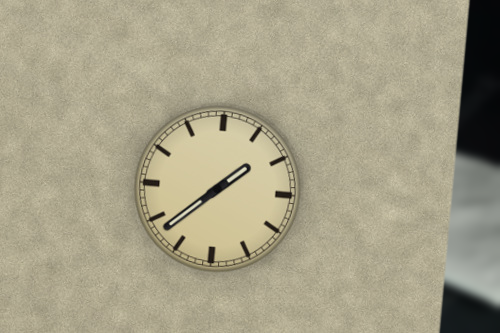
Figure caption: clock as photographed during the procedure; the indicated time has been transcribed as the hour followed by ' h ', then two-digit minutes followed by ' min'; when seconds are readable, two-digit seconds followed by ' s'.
1 h 38 min
